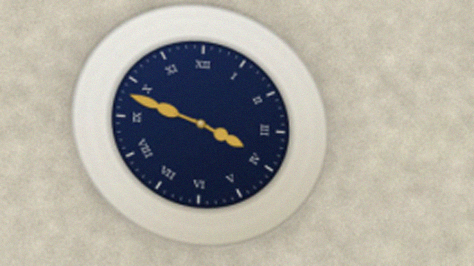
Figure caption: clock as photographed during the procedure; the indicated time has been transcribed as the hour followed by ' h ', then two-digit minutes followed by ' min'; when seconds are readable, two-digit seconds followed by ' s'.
3 h 48 min
